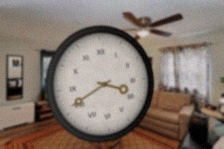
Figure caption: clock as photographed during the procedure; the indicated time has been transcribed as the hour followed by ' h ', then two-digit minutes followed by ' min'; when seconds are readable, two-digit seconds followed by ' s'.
3 h 41 min
